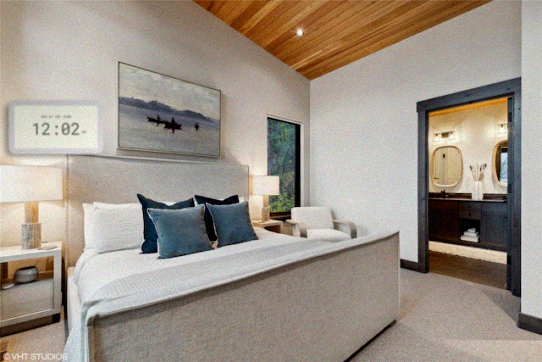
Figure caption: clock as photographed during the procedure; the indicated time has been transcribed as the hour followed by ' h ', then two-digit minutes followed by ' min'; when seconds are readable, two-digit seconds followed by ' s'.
12 h 02 min
